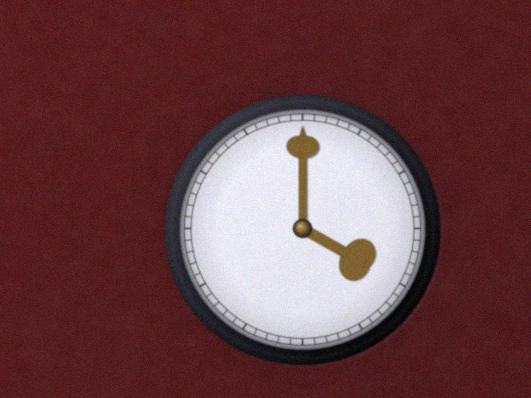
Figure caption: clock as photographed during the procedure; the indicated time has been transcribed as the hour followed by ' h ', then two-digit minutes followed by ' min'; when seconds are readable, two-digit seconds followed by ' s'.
4 h 00 min
